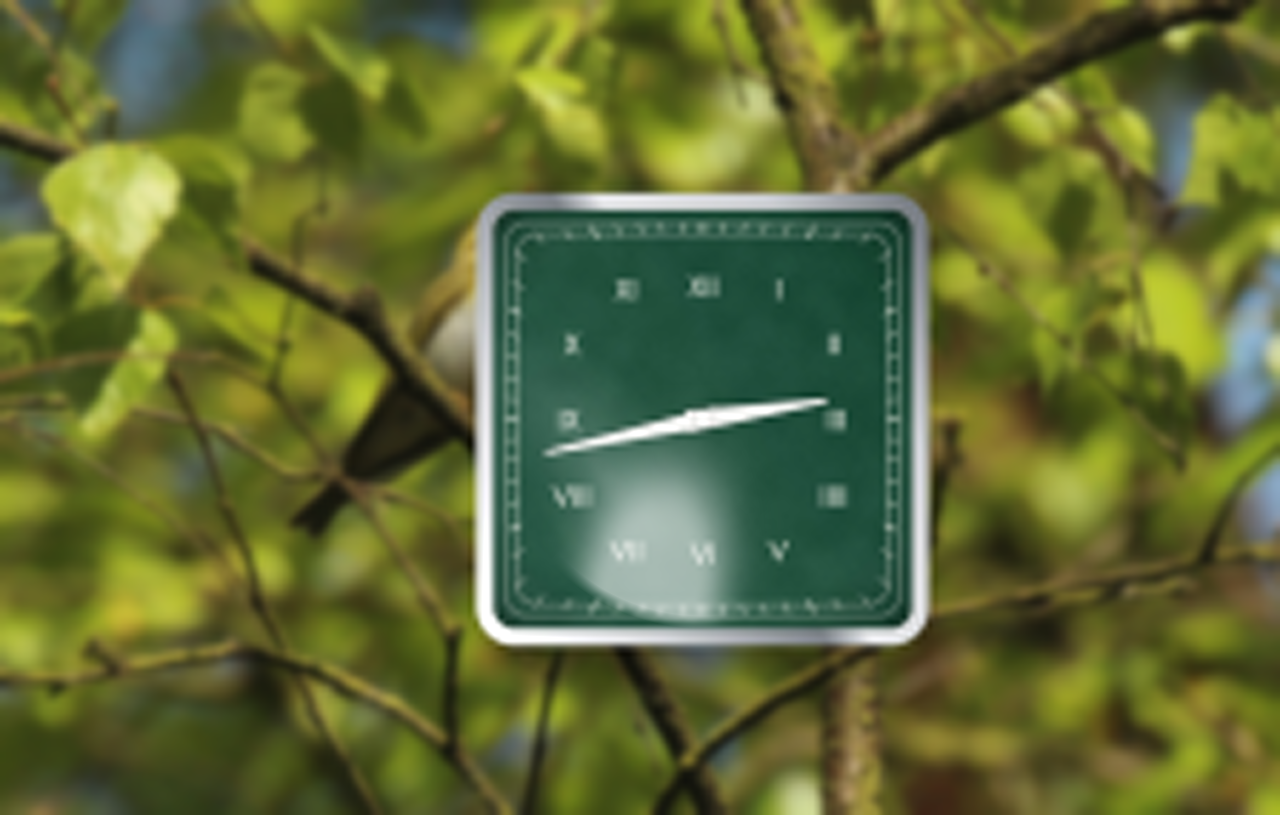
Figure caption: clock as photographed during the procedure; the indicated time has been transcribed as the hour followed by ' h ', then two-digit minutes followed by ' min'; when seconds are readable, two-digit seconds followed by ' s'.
2 h 43 min
